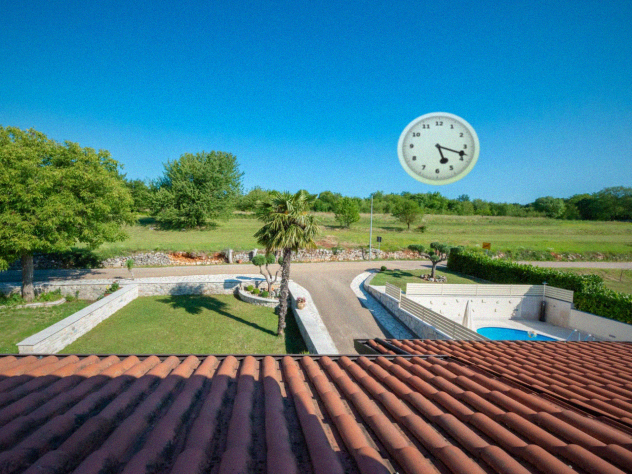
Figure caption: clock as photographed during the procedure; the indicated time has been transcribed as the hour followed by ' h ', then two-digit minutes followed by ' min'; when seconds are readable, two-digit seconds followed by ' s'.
5 h 18 min
